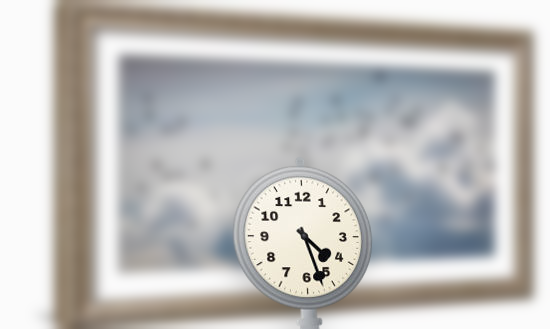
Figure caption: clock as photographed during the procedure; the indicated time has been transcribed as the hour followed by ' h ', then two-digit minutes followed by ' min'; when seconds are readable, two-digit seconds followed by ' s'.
4 h 27 min
